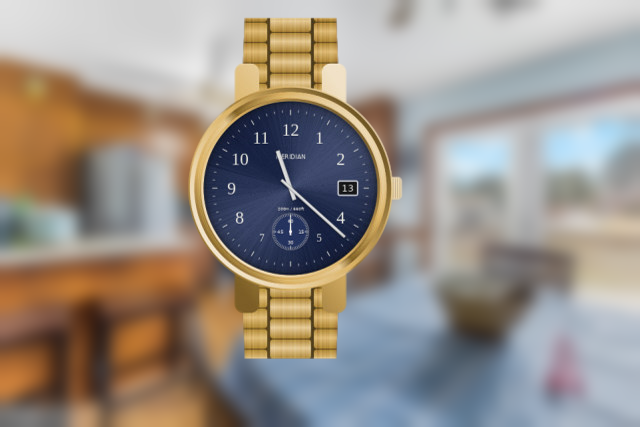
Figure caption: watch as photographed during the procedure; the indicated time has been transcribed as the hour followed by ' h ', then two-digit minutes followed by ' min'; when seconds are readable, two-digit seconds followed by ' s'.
11 h 22 min
